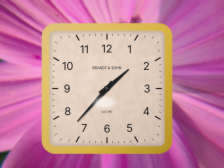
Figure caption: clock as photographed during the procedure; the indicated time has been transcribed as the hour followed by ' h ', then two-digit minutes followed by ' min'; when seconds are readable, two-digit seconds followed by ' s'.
1 h 37 min
